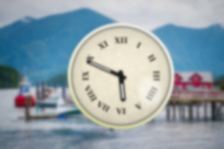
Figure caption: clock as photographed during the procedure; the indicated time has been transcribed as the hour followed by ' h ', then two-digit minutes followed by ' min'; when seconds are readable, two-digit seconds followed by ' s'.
5 h 49 min
